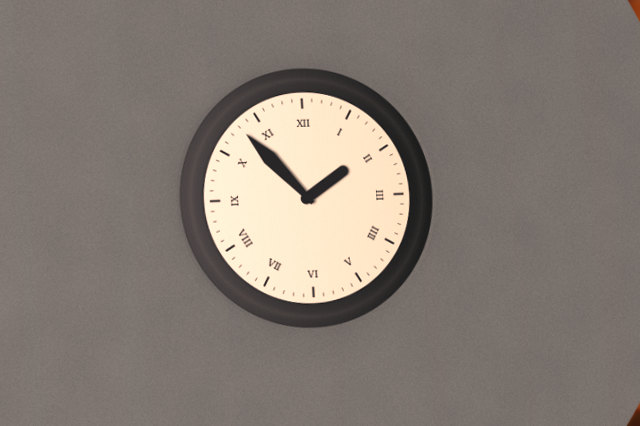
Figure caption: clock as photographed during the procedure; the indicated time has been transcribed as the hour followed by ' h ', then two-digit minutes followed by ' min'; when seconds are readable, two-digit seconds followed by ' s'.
1 h 53 min
